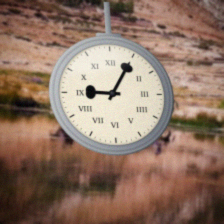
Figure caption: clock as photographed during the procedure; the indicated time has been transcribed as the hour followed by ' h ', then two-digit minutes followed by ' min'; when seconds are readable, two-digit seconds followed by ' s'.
9 h 05 min
